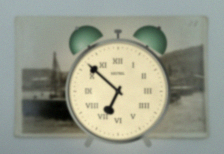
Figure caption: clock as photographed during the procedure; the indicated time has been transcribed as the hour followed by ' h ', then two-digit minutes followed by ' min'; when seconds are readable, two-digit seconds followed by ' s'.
6 h 52 min
